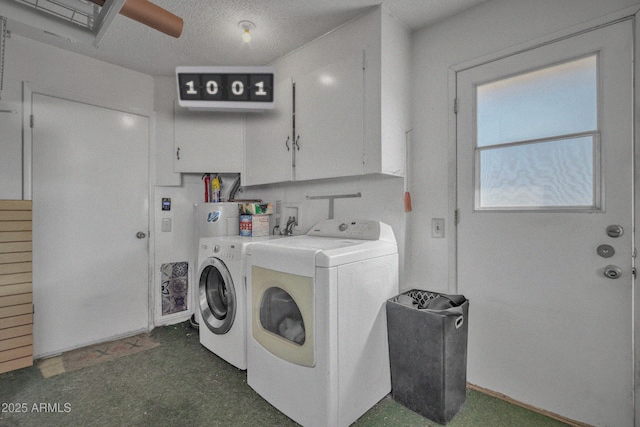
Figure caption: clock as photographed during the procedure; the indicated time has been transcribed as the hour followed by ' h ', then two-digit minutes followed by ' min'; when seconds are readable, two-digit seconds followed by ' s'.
10 h 01 min
